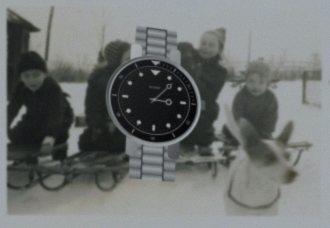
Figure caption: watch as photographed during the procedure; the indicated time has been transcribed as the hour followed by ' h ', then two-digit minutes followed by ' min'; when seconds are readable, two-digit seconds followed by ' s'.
3 h 07 min
